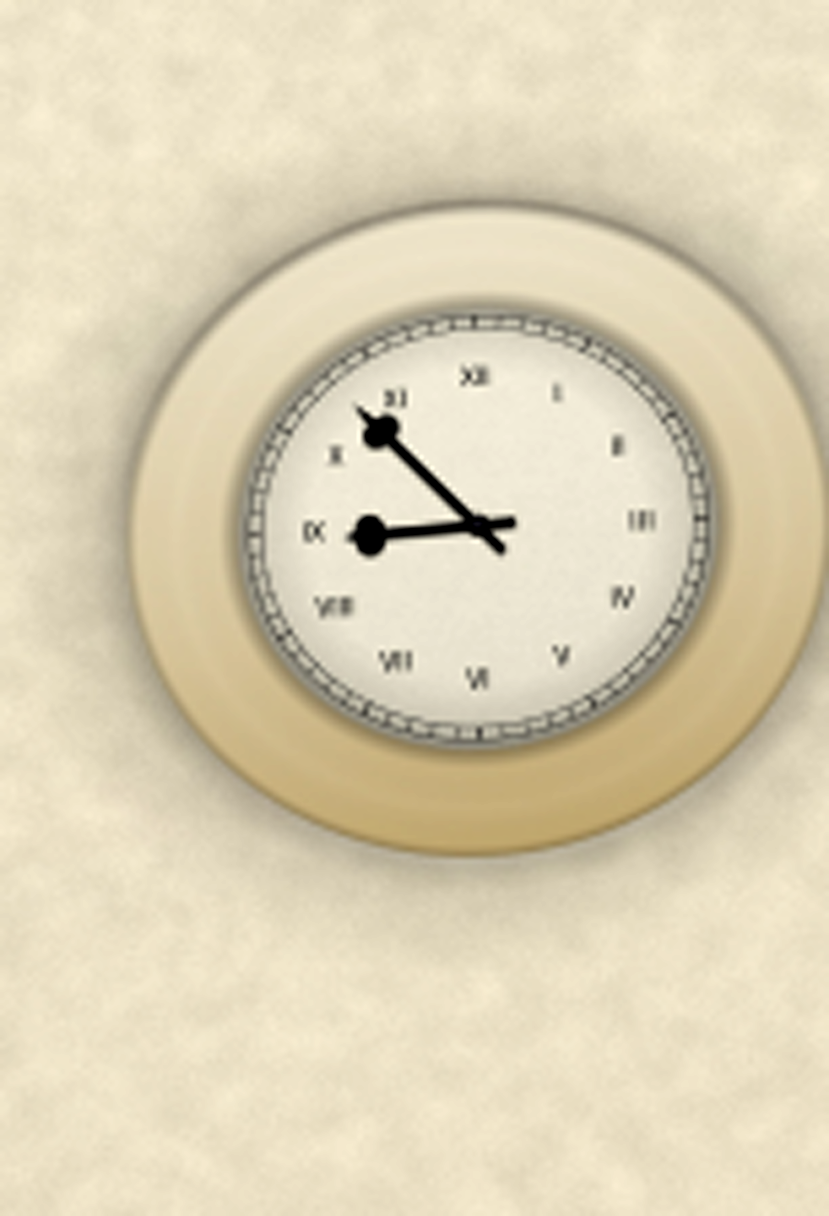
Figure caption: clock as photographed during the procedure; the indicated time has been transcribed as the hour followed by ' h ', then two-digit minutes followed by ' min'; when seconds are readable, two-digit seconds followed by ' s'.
8 h 53 min
